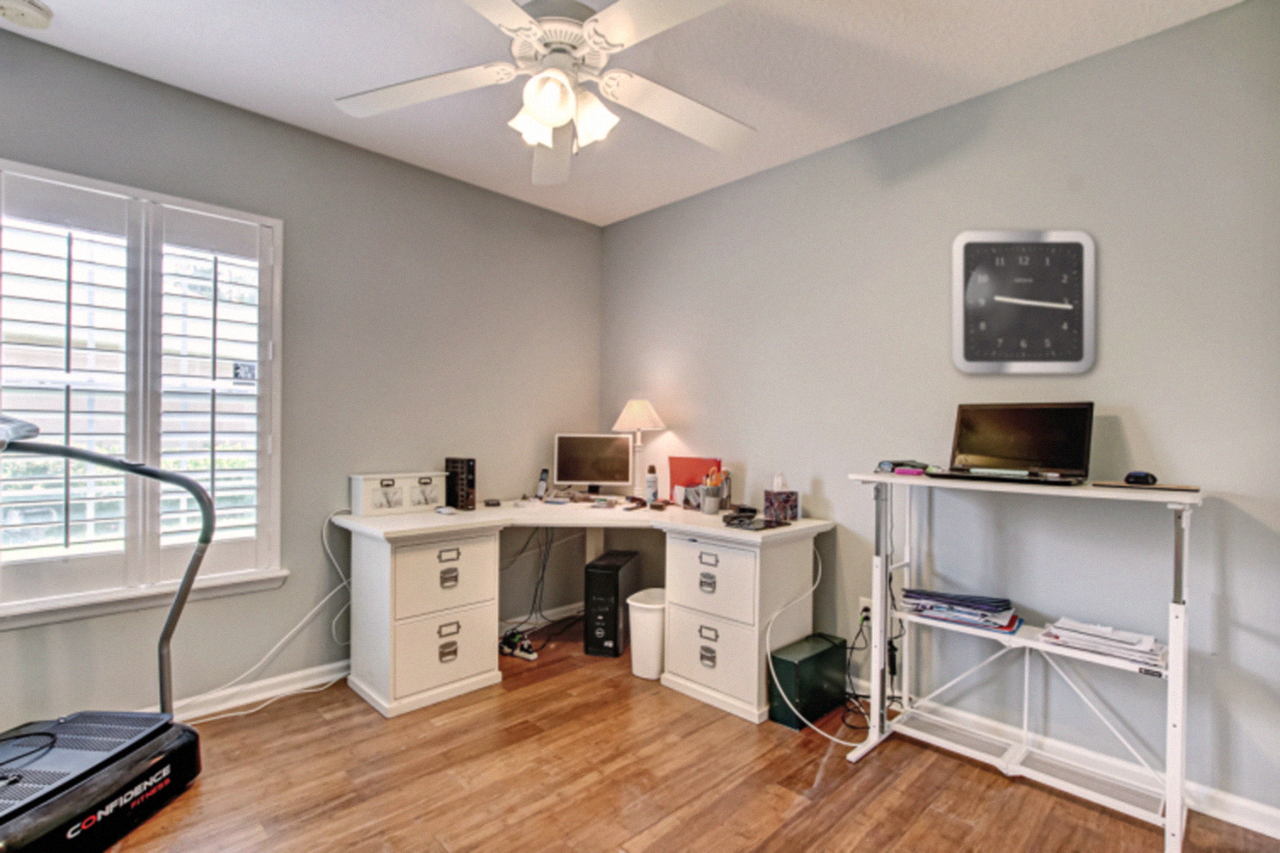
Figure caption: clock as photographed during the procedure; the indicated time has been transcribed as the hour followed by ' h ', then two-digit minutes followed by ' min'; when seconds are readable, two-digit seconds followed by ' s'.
9 h 16 min
